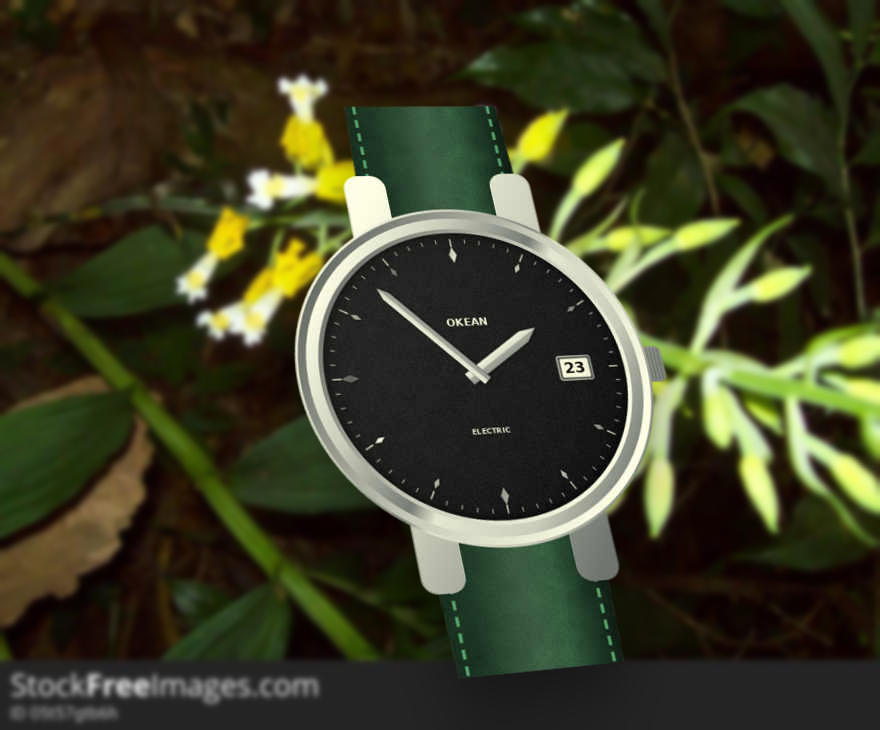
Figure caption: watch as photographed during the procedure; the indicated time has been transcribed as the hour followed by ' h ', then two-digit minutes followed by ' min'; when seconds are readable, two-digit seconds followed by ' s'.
1 h 53 min
